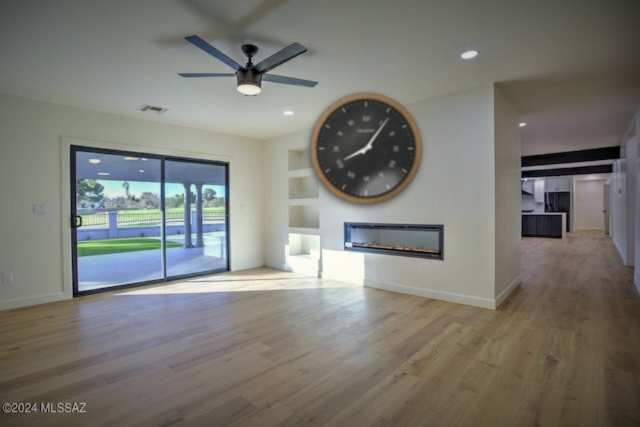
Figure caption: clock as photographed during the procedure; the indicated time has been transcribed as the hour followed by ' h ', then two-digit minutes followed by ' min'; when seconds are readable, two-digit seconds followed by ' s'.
8 h 06 min
